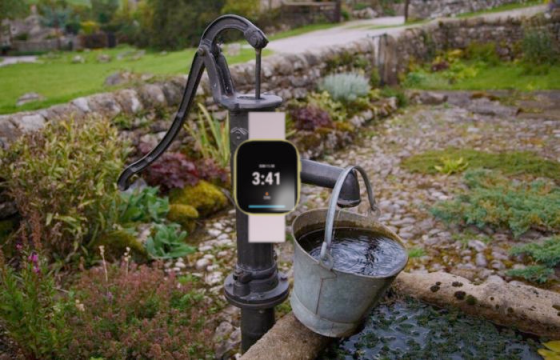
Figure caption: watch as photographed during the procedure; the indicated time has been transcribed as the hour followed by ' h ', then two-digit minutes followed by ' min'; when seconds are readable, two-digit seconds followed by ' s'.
3 h 41 min
